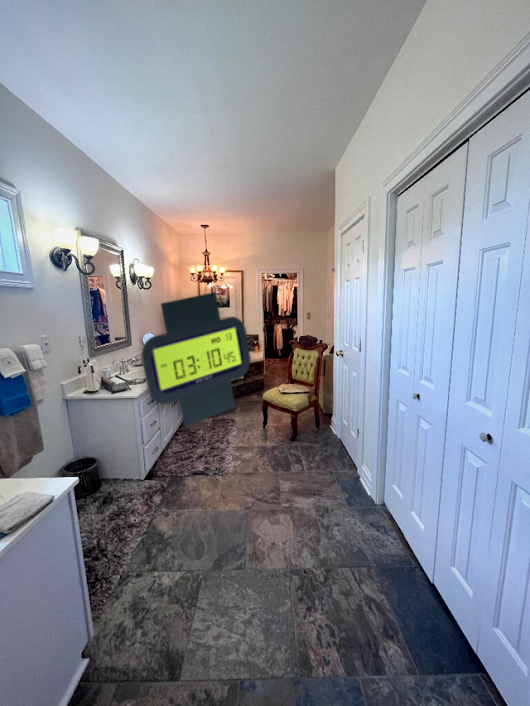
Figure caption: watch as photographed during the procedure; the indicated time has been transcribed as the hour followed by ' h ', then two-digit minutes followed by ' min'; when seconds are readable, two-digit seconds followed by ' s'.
3 h 10 min 45 s
